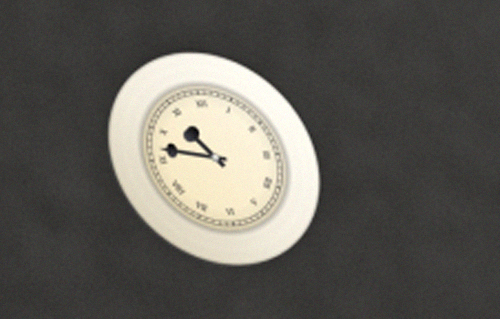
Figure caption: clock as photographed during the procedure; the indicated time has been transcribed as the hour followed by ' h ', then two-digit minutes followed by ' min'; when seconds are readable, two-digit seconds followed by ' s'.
10 h 47 min
